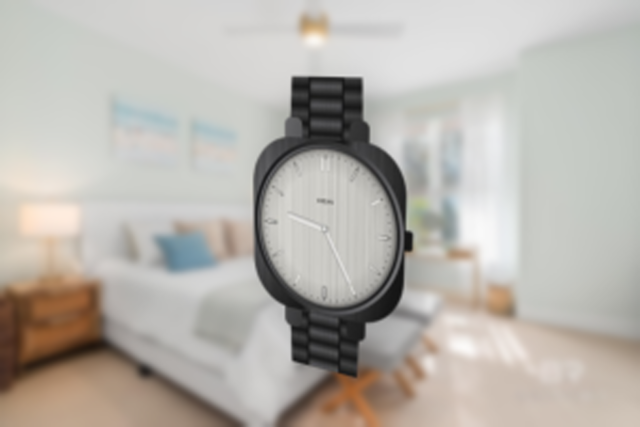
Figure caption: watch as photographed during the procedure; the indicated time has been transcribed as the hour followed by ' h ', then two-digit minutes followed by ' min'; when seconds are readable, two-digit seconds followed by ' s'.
9 h 25 min
